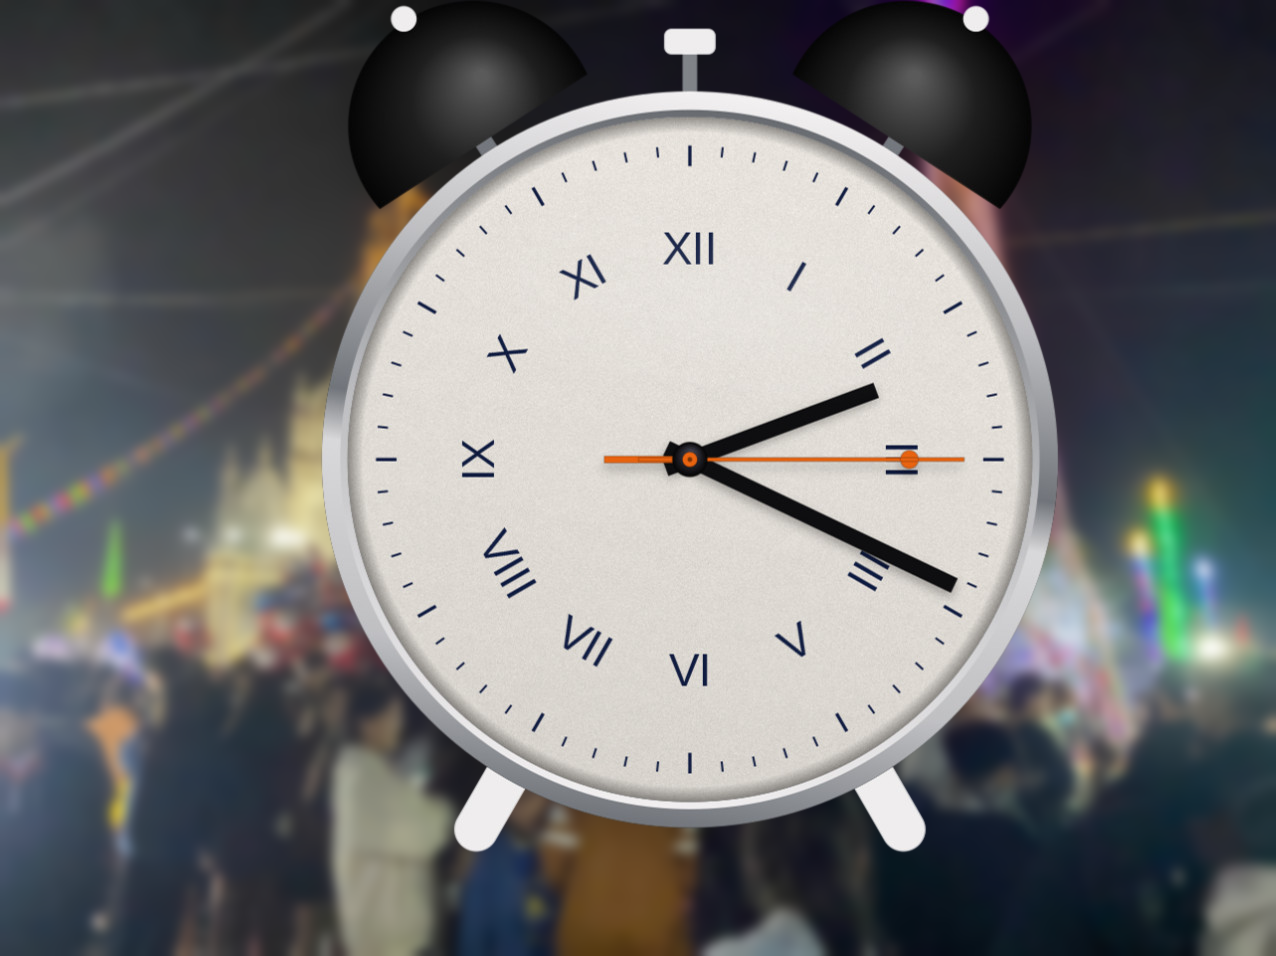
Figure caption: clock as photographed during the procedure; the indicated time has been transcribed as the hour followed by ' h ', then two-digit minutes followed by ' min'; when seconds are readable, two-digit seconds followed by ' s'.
2 h 19 min 15 s
